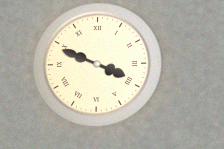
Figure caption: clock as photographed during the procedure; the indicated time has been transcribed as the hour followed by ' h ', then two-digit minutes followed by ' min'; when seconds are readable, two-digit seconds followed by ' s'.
3 h 49 min
